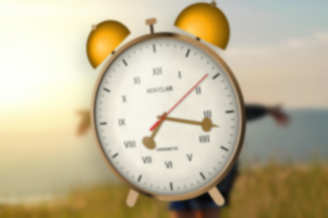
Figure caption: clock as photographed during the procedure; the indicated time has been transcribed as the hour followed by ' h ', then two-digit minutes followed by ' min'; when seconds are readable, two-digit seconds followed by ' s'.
7 h 17 min 09 s
